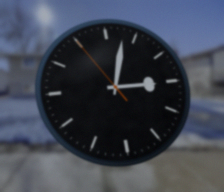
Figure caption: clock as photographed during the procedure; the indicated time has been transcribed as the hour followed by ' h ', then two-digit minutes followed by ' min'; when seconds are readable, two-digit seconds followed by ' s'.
3 h 02 min 55 s
